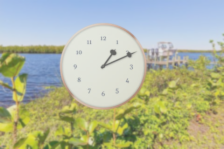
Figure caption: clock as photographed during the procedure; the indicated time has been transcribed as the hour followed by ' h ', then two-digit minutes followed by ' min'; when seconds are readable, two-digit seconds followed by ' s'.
1 h 11 min
